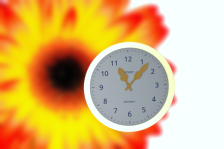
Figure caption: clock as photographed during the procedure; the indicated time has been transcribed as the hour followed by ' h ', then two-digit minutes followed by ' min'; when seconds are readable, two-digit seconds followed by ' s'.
11 h 07 min
